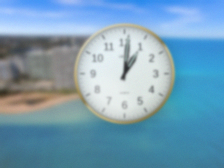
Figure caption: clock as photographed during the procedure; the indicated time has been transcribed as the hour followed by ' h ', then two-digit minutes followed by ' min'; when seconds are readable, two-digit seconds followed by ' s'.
1 h 01 min
